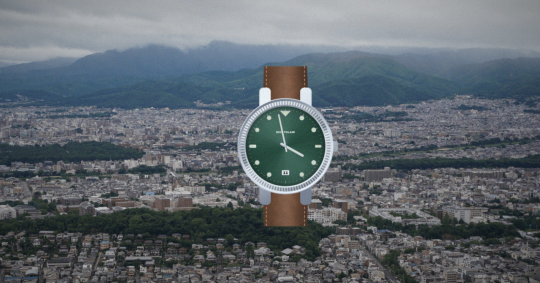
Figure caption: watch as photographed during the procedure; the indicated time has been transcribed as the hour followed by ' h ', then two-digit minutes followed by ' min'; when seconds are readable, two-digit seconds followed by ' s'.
3 h 58 min
